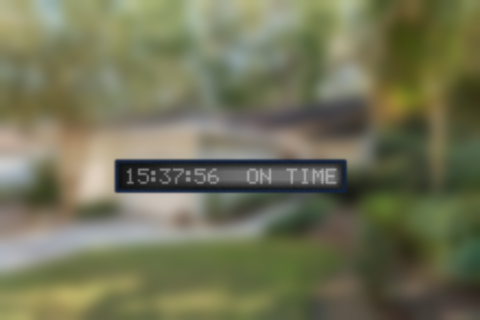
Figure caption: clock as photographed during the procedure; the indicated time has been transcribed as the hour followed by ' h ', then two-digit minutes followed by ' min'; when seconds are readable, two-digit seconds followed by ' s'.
15 h 37 min 56 s
